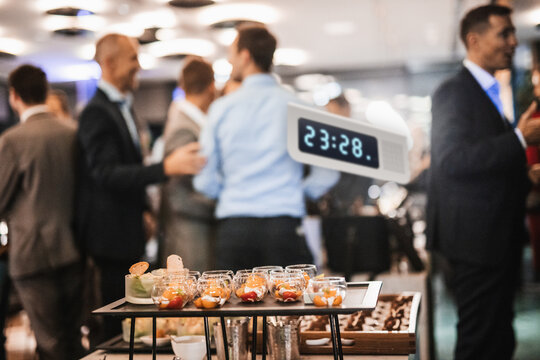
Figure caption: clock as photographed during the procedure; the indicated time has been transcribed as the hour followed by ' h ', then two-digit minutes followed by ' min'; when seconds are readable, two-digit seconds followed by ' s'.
23 h 28 min
